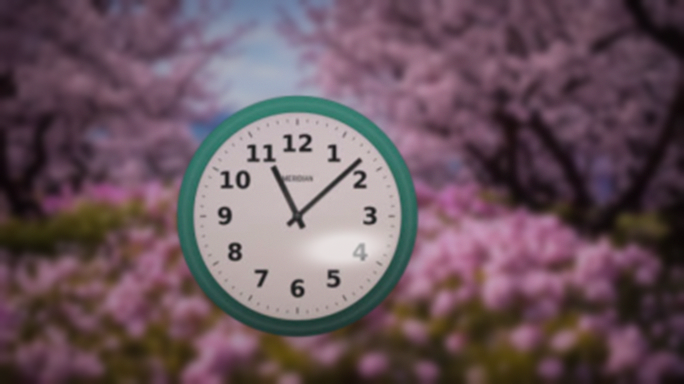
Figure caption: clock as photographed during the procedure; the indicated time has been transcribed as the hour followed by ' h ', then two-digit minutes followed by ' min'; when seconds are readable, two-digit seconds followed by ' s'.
11 h 08 min
